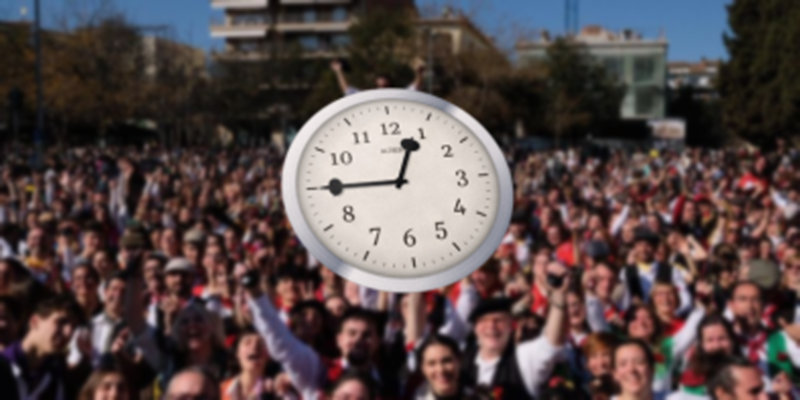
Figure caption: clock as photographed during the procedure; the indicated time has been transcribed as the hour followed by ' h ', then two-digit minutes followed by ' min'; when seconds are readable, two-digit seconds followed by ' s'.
12 h 45 min
